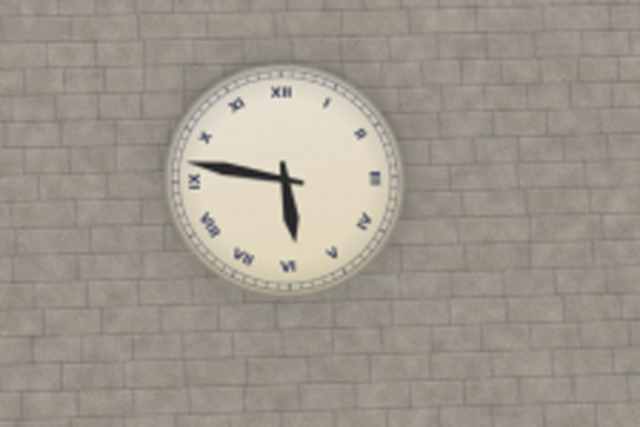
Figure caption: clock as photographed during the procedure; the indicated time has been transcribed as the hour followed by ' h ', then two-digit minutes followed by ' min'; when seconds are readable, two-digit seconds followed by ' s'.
5 h 47 min
